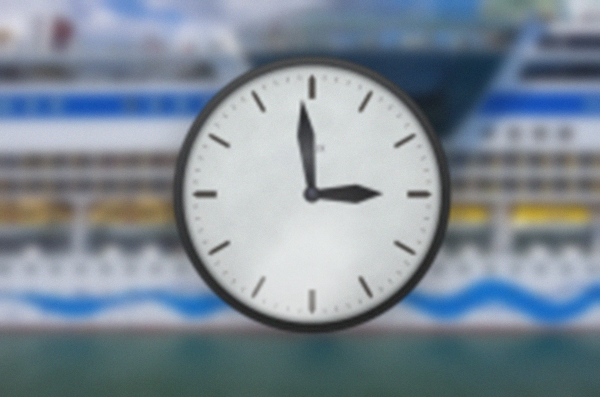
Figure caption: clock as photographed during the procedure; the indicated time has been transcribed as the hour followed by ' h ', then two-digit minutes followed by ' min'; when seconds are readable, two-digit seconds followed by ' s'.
2 h 59 min
